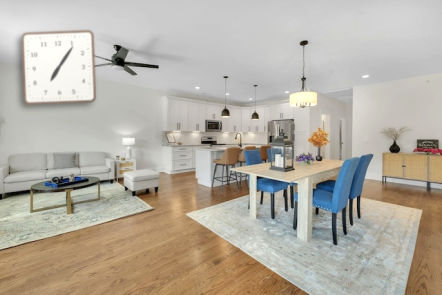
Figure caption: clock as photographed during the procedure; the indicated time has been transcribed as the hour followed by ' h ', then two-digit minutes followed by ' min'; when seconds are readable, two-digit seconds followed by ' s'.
7 h 06 min
